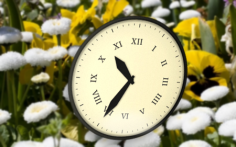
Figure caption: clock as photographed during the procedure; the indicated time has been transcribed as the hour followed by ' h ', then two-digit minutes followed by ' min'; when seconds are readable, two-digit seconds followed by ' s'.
10 h 35 min
